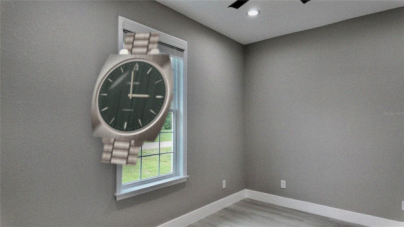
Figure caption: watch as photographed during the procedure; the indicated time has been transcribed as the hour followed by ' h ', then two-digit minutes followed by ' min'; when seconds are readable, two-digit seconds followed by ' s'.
2 h 59 min
